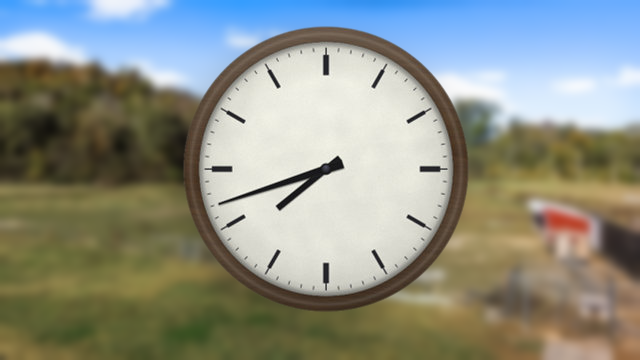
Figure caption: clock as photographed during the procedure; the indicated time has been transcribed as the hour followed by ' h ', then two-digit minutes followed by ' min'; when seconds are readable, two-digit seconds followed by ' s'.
7 h 42 min
